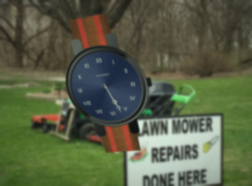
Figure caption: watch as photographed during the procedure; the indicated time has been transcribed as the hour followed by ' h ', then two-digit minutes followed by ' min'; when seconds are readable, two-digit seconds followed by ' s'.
5 h 27 min
